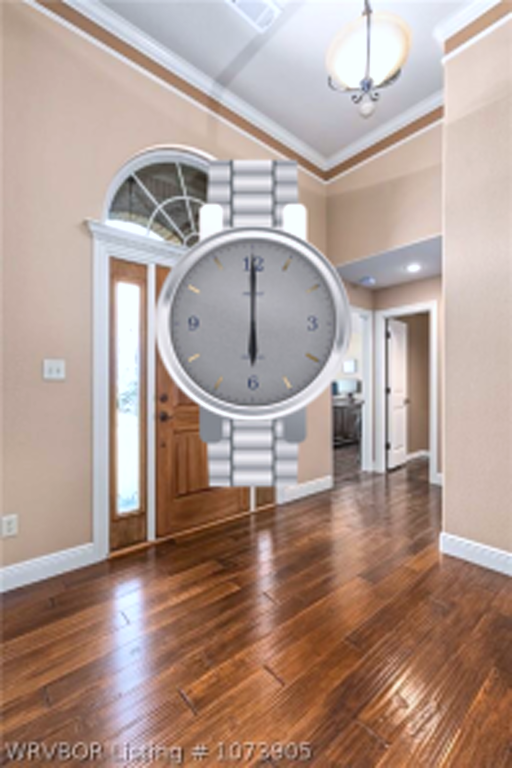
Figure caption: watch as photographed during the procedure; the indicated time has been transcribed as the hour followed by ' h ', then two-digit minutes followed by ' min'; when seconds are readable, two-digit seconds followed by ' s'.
6 h 00 min
